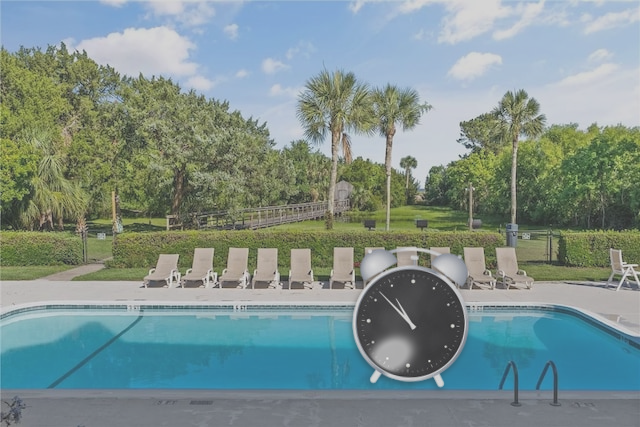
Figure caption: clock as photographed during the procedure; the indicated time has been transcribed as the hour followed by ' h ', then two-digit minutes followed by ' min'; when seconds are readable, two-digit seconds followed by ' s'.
10 h 52 min
